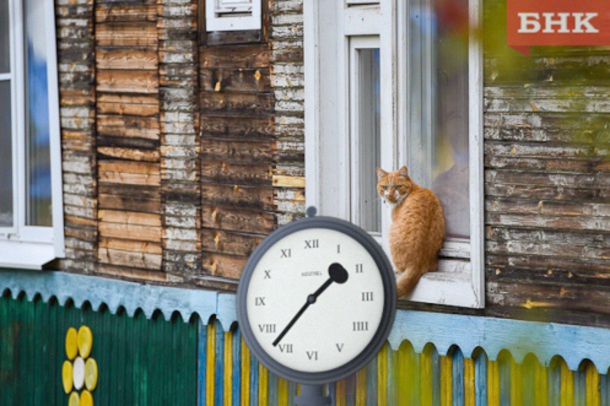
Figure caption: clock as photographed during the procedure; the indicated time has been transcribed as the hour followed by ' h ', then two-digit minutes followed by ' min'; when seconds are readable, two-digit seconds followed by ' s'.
1 h 37 min
